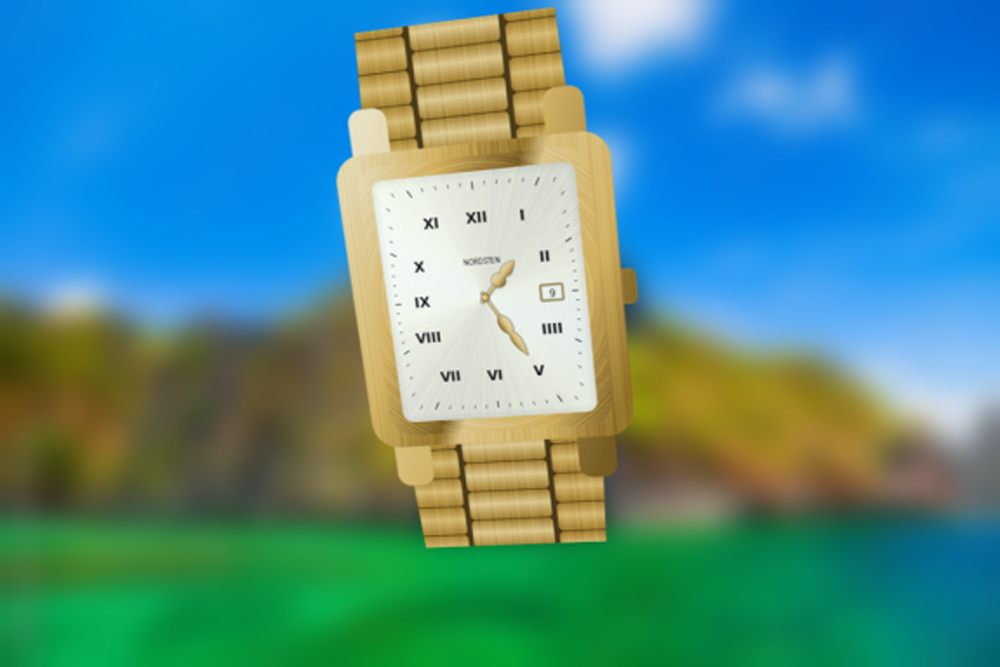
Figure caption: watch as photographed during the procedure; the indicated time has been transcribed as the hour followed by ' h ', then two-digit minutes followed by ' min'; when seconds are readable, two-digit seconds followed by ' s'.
1 h 25 min
